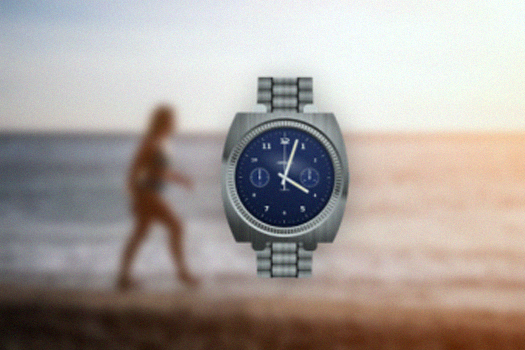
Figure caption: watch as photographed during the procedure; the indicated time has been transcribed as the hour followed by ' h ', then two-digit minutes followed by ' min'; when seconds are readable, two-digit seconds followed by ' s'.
4 h 03 min
